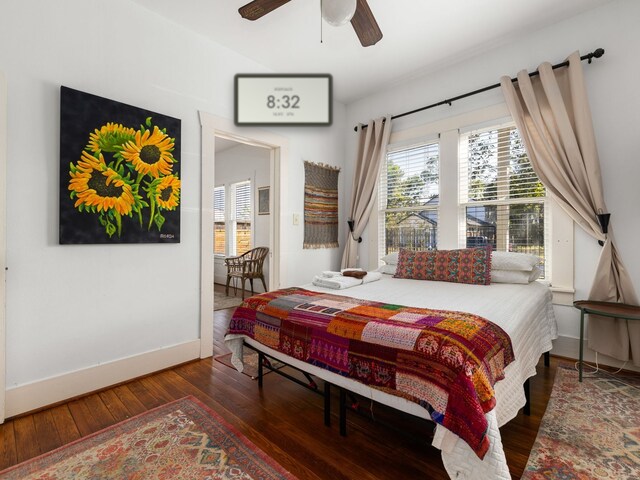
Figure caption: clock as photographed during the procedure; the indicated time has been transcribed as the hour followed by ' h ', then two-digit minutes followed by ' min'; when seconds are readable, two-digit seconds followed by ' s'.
8 h 32 min
